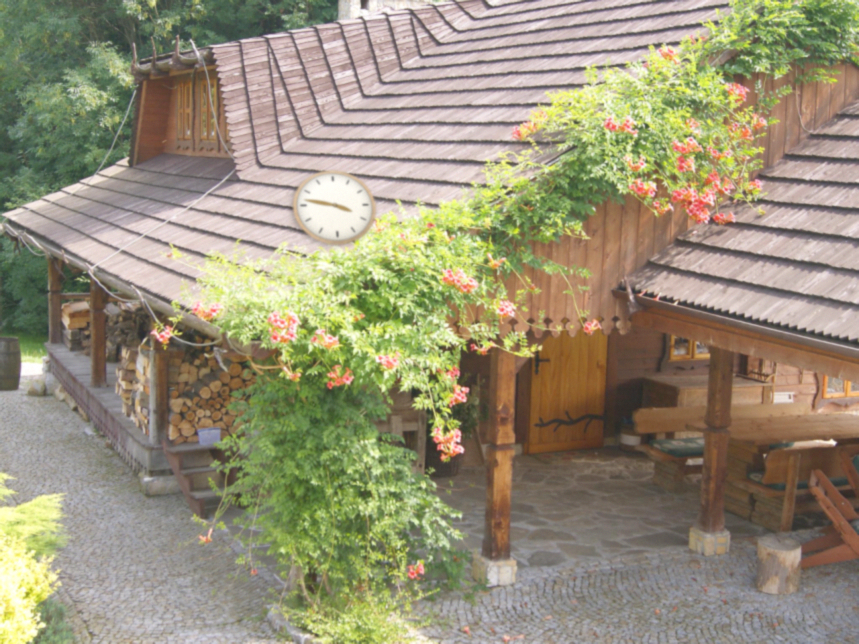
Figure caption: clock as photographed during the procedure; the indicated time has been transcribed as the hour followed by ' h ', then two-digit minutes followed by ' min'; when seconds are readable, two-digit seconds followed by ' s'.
3 h 47 min
